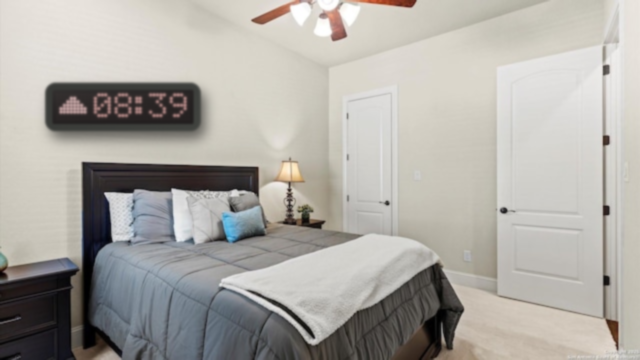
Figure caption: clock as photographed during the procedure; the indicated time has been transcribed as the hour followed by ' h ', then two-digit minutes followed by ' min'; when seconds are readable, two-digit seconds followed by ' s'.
8 h 39 min
